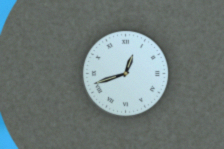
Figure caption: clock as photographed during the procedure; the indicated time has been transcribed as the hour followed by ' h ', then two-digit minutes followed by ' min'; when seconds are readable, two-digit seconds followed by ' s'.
12 h 42 min
